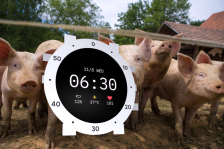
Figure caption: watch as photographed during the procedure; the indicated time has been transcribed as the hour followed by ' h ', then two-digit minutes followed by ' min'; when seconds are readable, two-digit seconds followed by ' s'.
6 h 30 min
